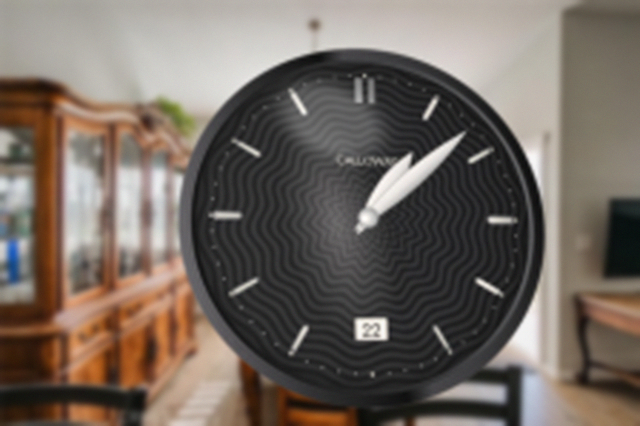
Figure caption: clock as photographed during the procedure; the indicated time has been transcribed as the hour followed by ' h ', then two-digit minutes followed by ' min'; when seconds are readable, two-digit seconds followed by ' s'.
1 h 08 min
